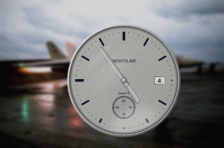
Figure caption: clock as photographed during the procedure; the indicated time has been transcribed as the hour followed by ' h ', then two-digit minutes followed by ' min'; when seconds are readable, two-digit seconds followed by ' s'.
4 h 54 min
